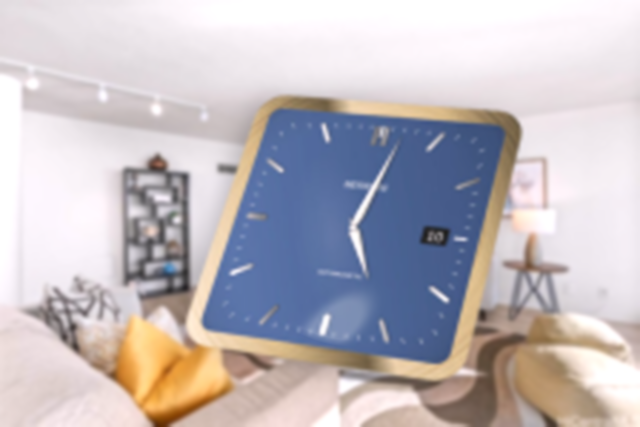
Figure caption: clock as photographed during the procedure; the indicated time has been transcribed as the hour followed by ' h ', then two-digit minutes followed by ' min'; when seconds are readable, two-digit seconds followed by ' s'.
5 h 02 min
